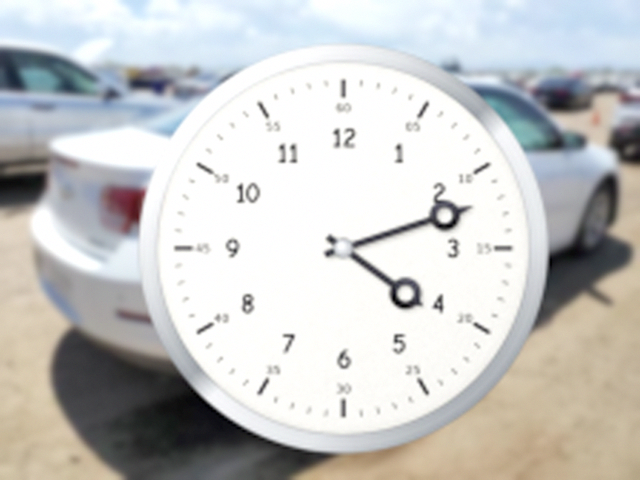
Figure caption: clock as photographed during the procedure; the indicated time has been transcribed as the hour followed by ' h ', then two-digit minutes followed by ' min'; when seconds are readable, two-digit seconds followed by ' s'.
4 h 12 min
